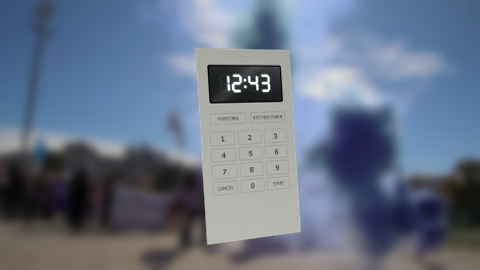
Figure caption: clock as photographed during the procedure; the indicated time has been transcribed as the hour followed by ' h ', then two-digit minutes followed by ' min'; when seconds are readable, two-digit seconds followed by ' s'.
12 h 43 min
